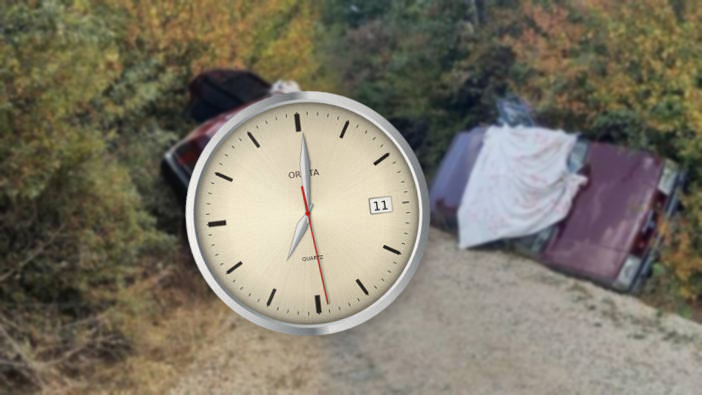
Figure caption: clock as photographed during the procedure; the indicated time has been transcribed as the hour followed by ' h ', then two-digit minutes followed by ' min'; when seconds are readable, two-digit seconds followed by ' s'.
7 h 00 min 29 s
